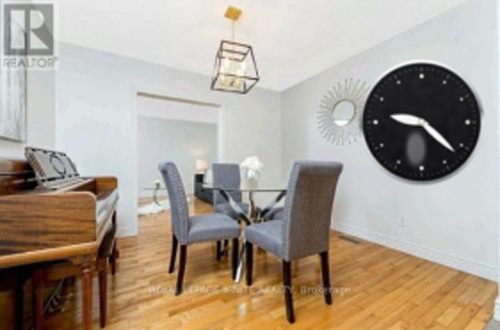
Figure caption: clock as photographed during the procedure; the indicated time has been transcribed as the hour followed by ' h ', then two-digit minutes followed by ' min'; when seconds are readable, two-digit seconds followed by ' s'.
9 h 22 min
